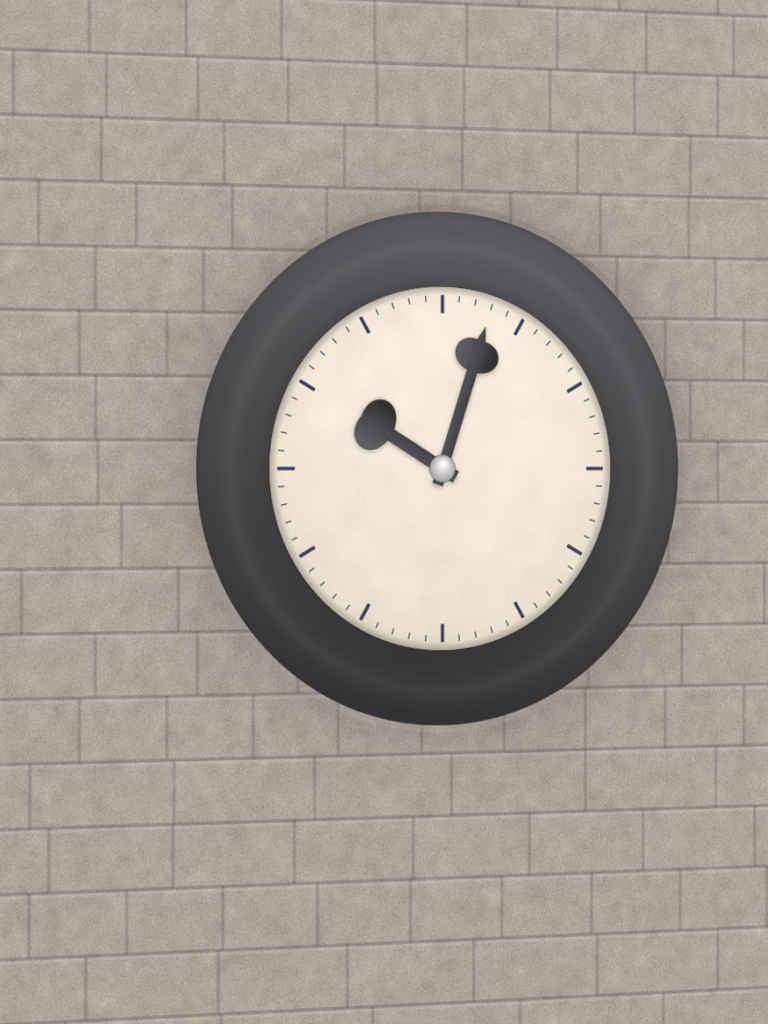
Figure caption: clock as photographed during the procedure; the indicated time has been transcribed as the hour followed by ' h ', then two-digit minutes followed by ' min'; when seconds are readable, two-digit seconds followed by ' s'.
10 h 03 min
